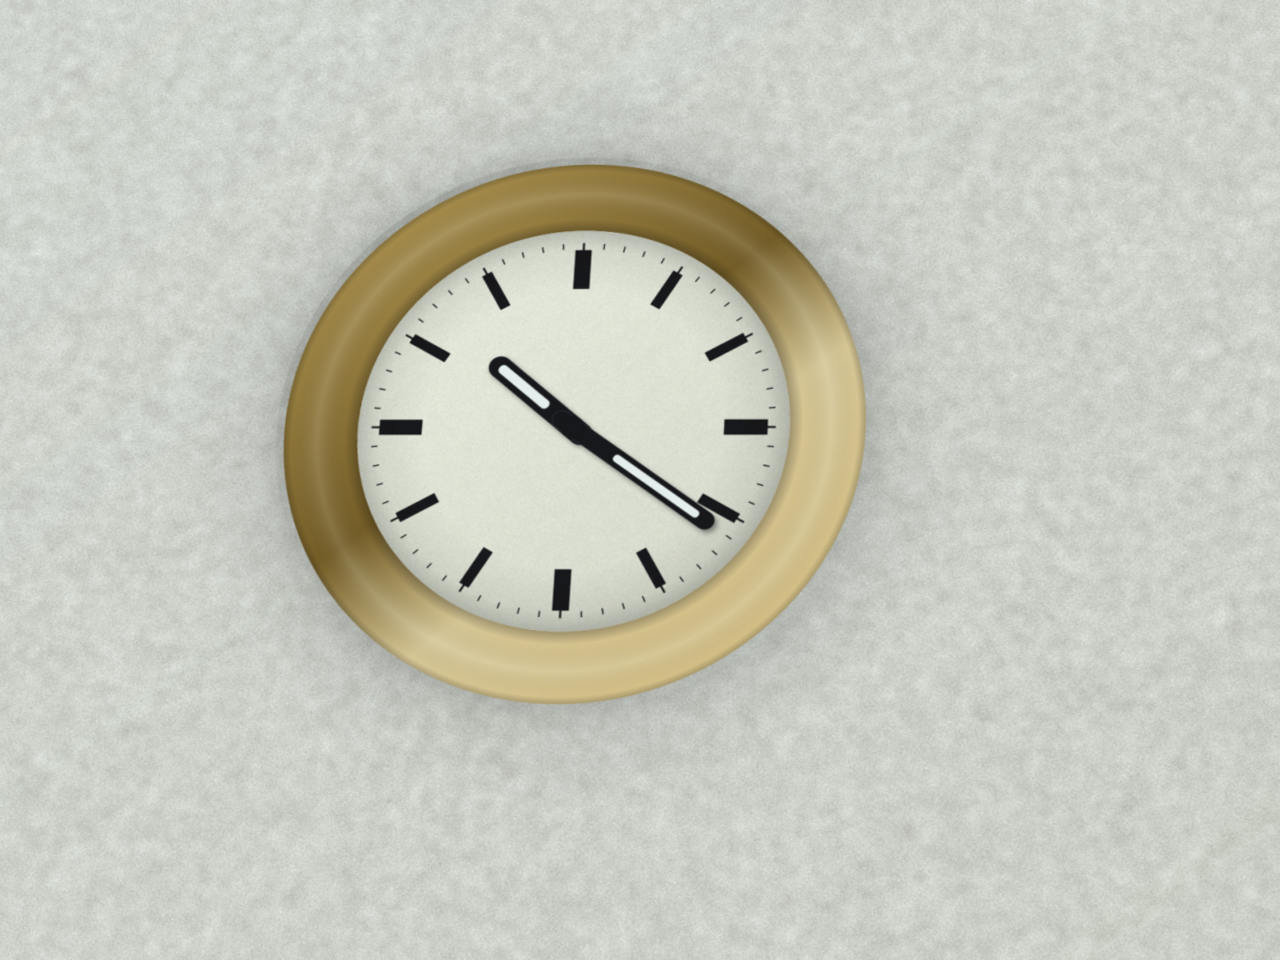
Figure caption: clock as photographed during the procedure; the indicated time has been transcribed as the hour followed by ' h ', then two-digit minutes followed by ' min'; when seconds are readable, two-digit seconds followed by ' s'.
10 h 21 min
